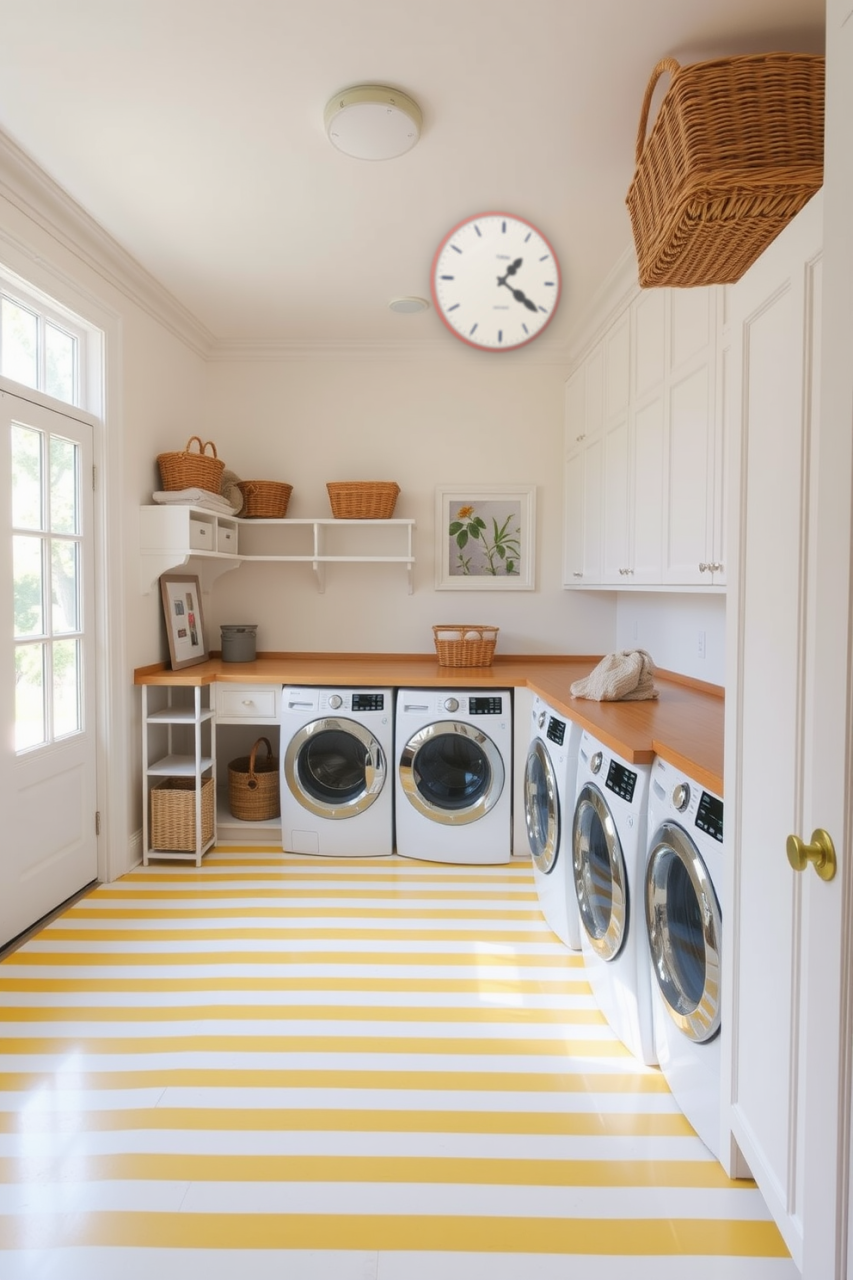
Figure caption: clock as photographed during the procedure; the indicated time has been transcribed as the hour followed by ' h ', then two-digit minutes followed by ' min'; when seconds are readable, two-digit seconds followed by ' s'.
1 h 21 min
